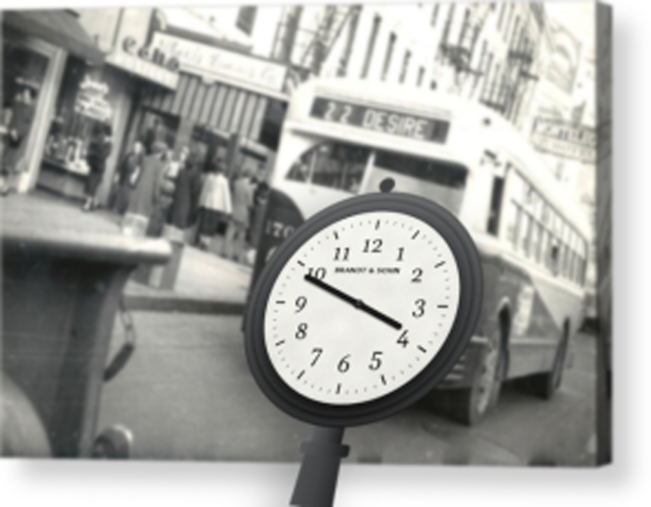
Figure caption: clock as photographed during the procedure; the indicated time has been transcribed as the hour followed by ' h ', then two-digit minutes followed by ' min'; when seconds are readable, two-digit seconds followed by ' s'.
3 h 49 min
